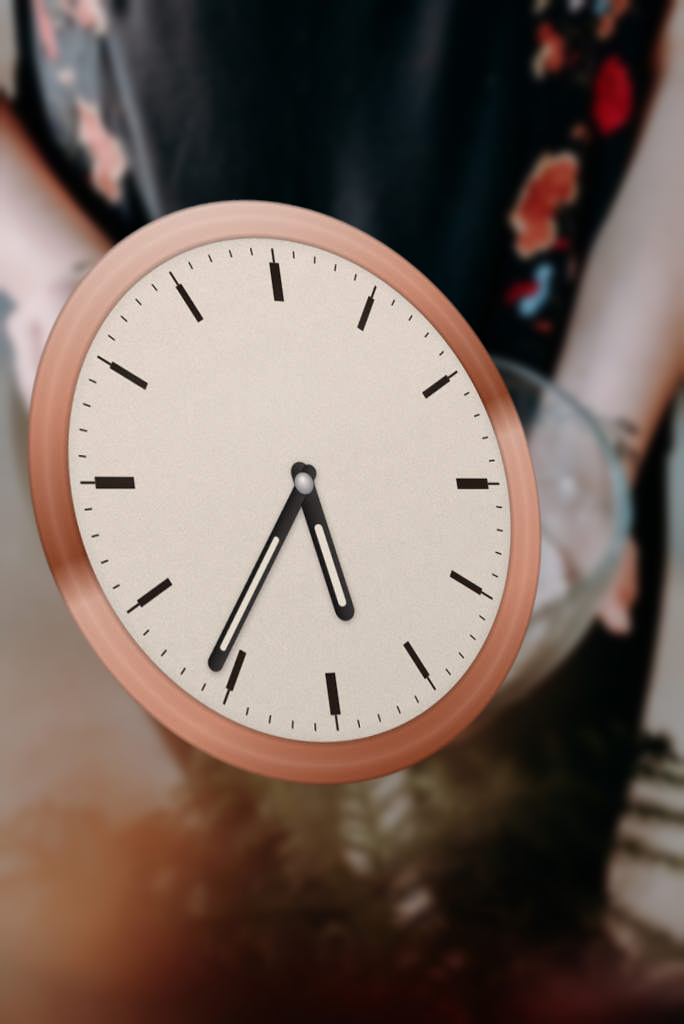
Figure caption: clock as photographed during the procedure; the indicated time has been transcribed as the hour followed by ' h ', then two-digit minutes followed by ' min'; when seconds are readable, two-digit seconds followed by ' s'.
5 h 36 min
